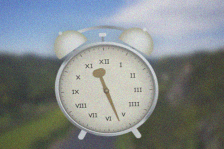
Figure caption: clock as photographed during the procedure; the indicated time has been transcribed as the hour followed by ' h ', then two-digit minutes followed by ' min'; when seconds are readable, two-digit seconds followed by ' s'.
11 h 27 min
